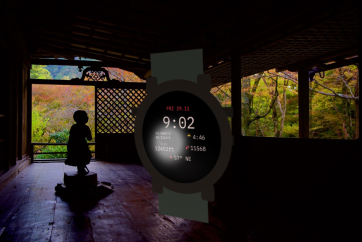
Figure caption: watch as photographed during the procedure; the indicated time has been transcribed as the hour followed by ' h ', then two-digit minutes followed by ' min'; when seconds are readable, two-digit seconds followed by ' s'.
9 h 02 min
